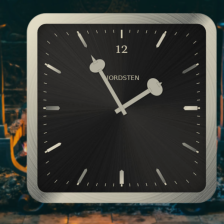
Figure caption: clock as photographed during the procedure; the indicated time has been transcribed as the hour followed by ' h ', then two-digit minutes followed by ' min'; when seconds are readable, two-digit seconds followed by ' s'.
1 h 55 min
